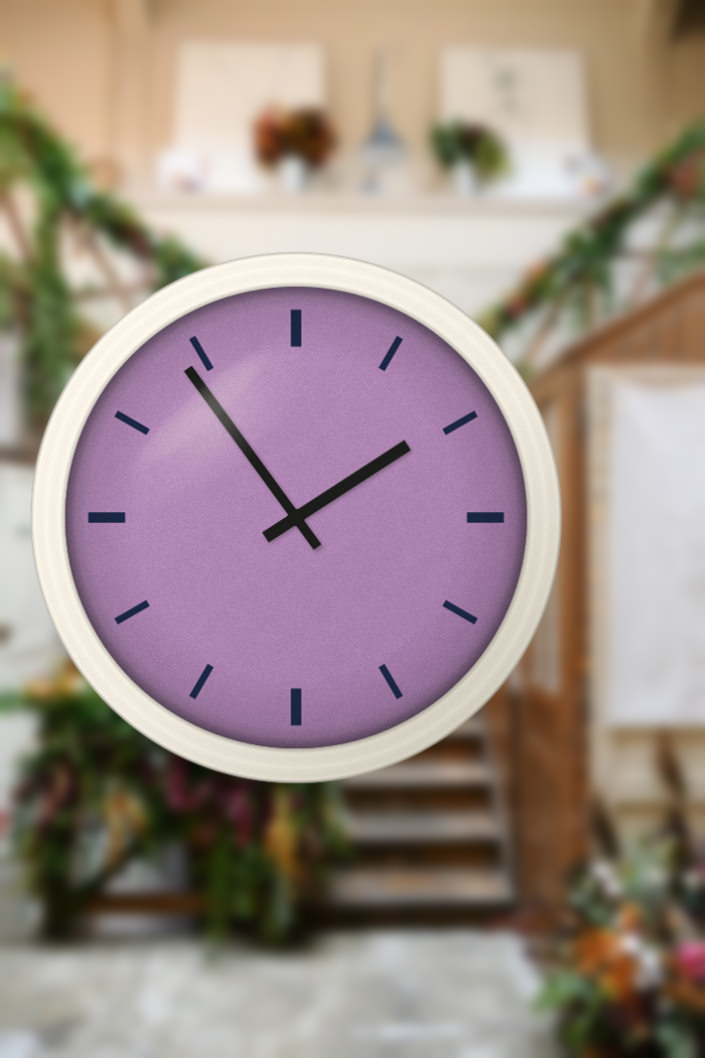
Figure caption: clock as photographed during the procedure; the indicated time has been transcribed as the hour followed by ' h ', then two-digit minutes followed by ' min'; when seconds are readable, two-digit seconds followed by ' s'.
1 h 54 min
